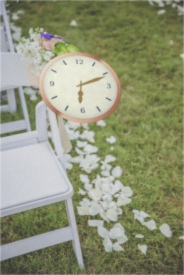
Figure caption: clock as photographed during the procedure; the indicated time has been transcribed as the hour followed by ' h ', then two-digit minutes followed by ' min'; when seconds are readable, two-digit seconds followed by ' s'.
6 h 11 min
